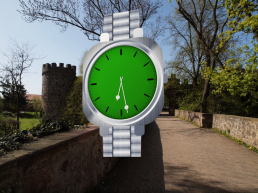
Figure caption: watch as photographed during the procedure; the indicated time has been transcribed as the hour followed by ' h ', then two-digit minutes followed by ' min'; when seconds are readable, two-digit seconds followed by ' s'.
6 h 28 min
